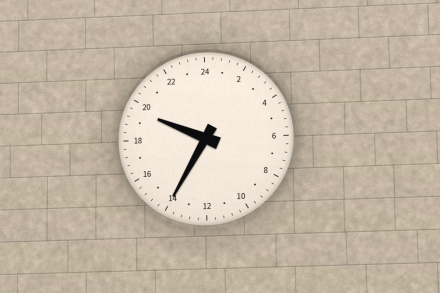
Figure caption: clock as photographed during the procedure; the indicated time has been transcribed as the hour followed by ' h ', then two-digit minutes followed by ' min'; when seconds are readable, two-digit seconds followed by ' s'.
19 h 35 min
